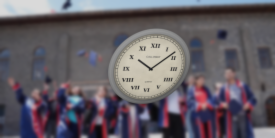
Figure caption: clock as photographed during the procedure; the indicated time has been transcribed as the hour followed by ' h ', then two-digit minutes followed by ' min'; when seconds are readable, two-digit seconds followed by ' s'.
10 h 08 min
